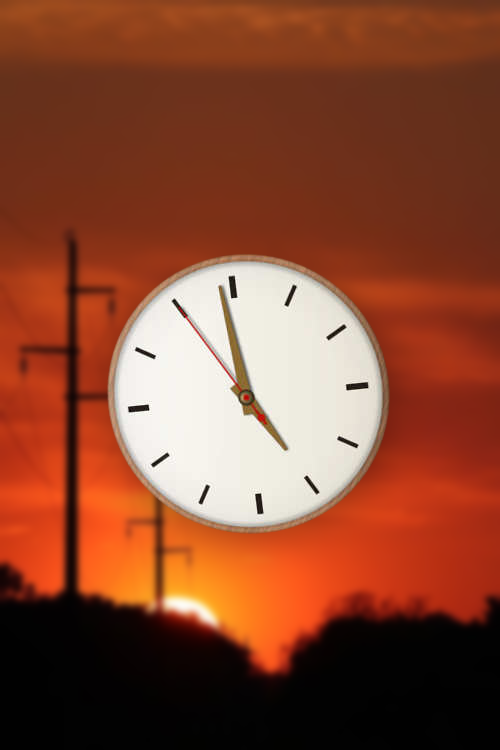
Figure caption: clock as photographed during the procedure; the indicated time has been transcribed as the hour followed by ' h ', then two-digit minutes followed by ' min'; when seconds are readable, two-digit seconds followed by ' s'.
4 h 58 min 55 s
